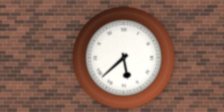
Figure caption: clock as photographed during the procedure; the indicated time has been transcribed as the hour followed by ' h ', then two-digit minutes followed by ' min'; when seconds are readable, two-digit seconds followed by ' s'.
5 h 38 min
